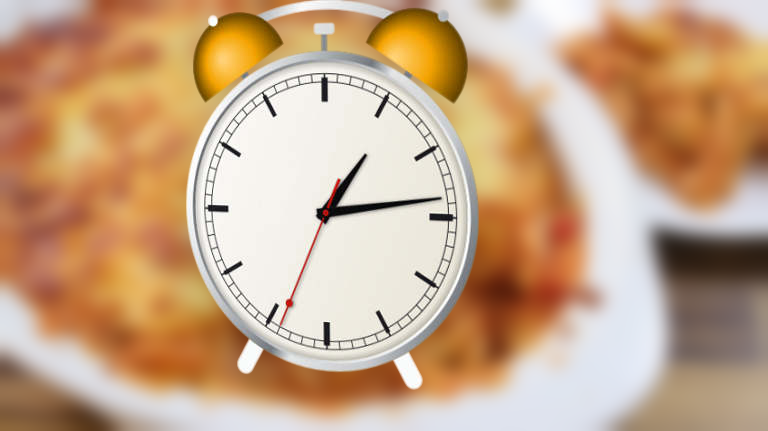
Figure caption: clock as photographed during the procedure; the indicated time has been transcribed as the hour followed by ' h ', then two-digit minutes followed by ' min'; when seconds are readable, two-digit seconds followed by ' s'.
1 h 13 min 34 s
